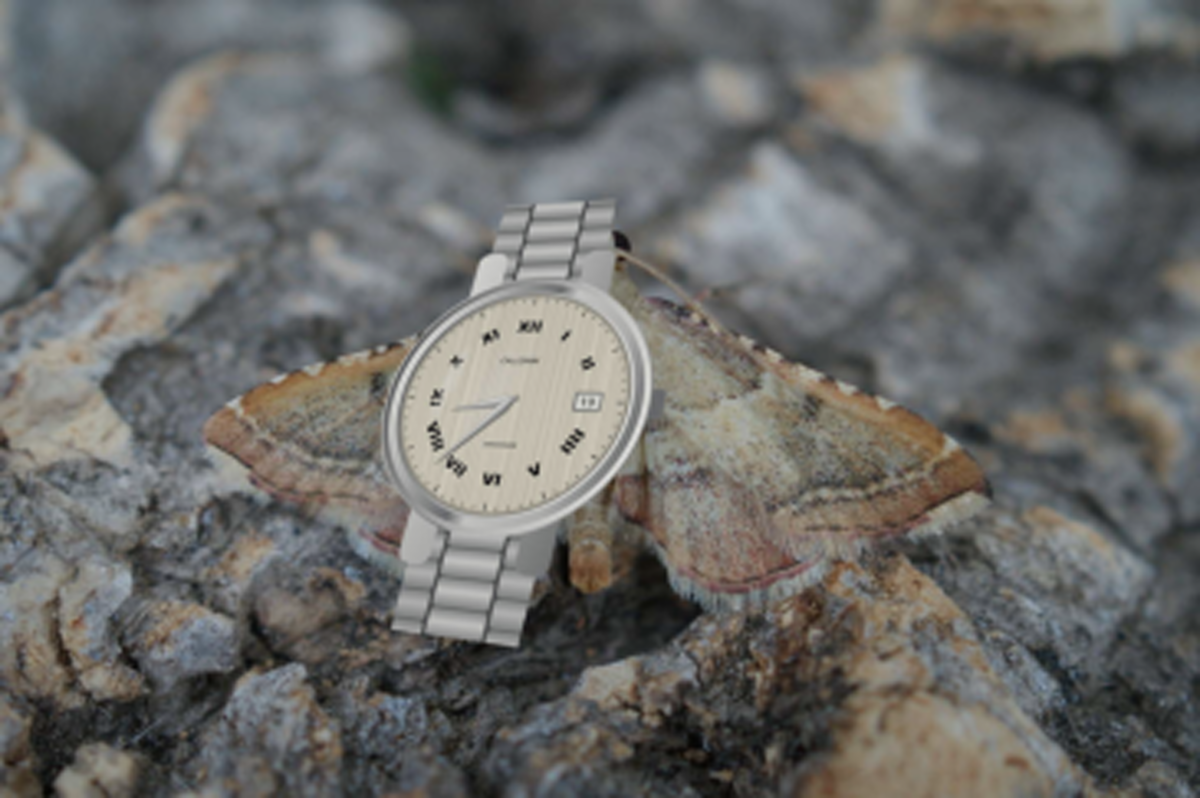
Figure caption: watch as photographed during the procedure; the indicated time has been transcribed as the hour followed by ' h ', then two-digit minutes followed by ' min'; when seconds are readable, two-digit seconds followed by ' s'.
8 h 37 min
